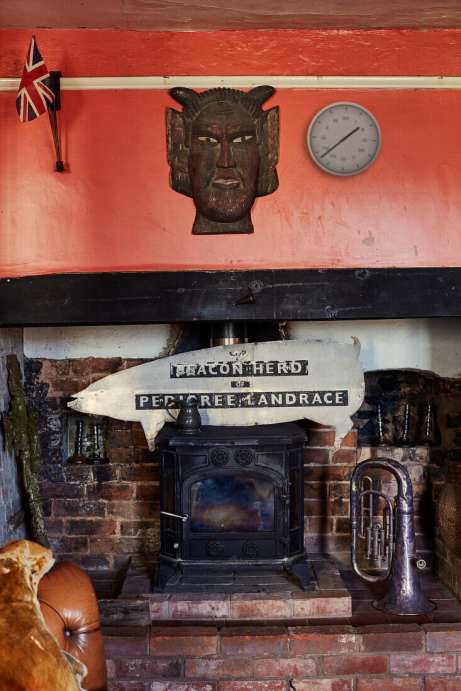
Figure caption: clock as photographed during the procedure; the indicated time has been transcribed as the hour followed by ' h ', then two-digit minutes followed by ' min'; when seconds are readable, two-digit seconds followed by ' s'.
1 h 38 min
